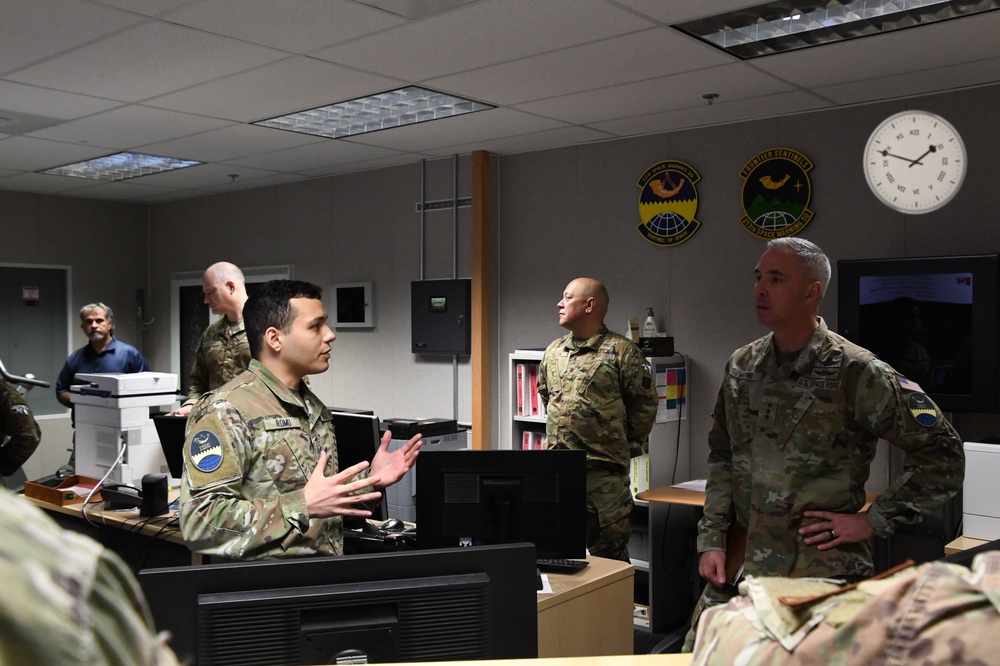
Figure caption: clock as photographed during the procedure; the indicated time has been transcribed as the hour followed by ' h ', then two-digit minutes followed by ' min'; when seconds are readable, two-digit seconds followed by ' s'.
1 h 48 min
